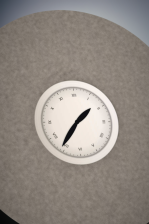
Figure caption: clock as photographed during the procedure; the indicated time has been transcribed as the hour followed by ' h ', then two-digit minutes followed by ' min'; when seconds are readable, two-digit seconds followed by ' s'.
1 h 36 min
